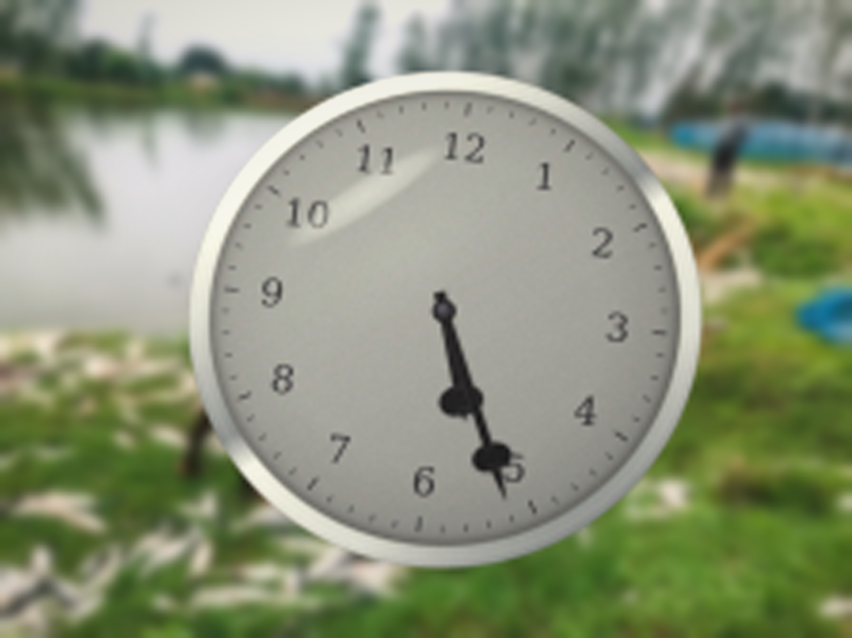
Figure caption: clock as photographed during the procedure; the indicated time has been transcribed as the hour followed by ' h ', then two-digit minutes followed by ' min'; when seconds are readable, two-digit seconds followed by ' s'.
5 h 26 min
